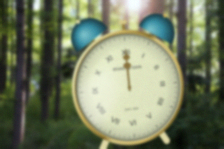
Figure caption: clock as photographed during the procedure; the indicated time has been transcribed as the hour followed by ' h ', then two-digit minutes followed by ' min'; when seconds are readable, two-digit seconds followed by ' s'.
12 h 00 min
